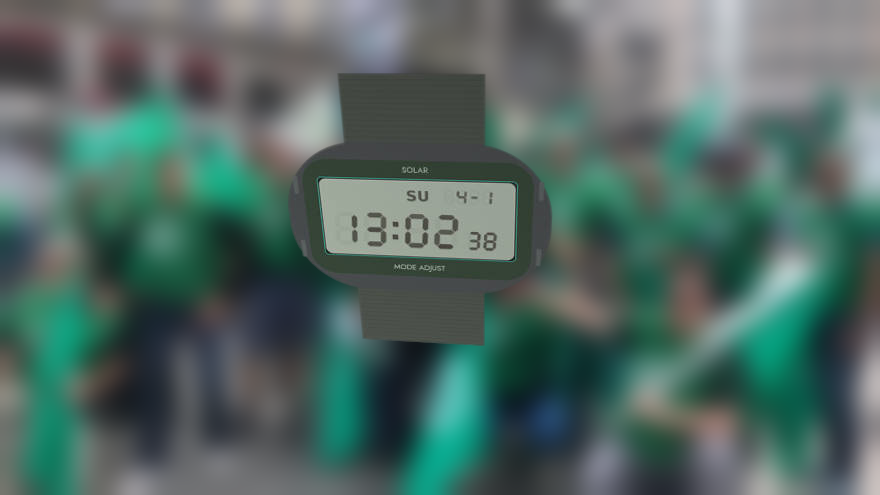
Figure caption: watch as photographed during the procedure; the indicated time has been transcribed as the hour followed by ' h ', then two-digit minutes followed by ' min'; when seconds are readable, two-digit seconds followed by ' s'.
13 h 02 min 38 s
